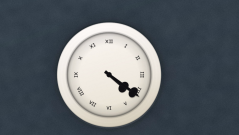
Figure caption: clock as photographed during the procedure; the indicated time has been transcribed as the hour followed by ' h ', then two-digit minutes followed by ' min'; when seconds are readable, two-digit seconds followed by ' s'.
4 h 21 min
